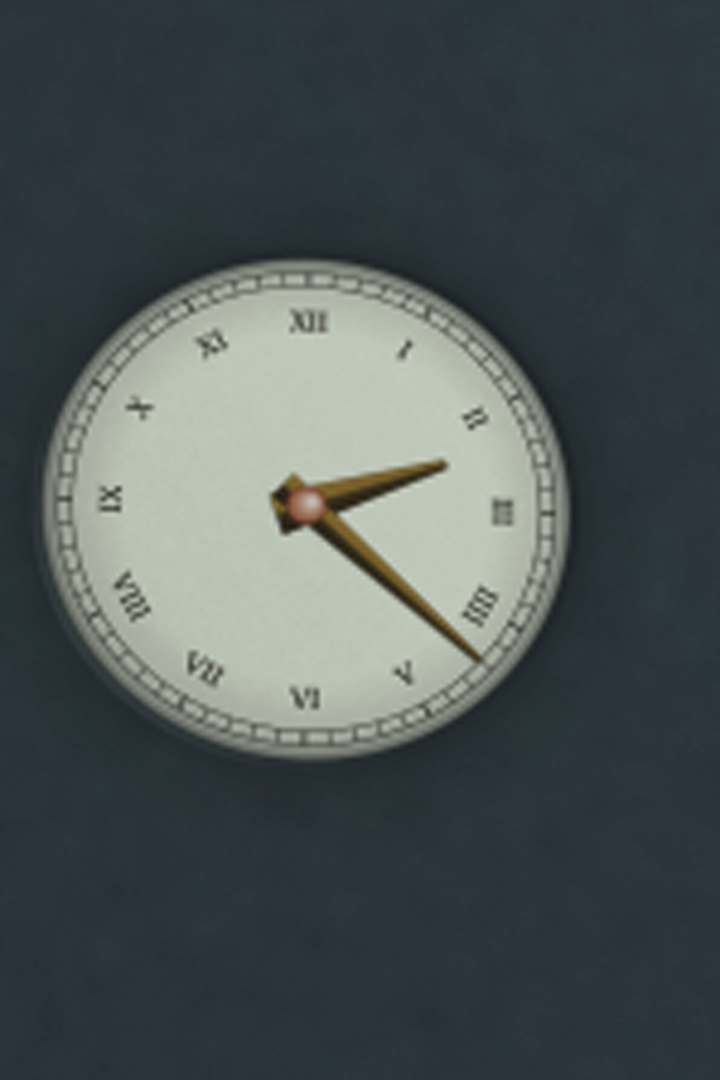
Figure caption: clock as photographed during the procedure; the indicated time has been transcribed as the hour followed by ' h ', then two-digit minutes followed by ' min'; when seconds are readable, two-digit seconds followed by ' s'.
2 h 22 min
